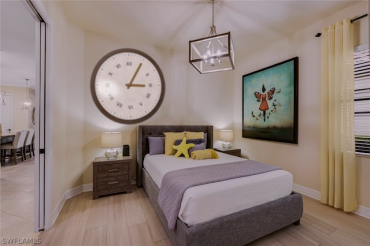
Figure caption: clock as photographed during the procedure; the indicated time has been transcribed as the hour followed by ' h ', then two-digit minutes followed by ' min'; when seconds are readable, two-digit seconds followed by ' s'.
3 h 05 min
